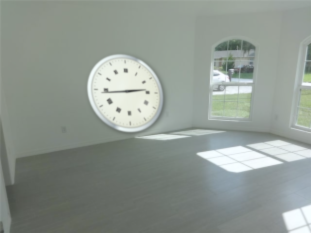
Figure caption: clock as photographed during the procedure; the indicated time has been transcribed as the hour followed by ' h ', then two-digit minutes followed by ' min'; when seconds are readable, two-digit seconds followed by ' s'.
2 h 44 min
